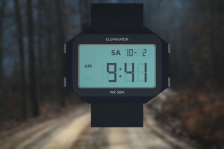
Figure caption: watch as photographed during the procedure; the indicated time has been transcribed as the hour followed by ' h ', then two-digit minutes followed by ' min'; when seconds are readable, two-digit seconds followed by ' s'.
9 h 41 min
